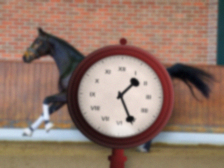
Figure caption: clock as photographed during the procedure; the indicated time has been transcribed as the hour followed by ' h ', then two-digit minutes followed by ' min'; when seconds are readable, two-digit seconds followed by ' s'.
1 h 26 min
